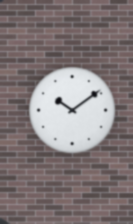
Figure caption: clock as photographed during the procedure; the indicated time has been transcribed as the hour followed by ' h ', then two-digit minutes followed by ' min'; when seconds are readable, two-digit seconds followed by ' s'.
10 h 09 min
